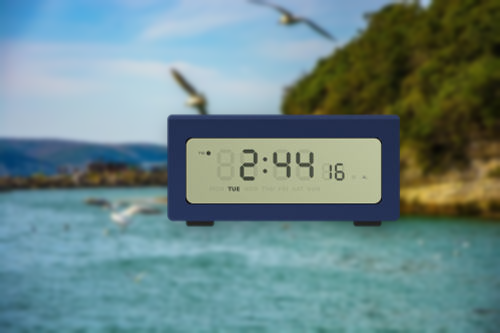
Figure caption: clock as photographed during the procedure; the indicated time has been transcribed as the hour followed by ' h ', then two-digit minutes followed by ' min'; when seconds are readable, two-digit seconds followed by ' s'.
2 h 44 min 16 s
